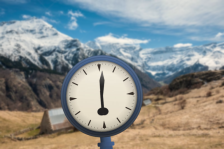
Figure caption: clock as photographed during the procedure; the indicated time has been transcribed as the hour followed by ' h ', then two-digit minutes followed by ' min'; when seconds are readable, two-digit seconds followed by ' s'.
6 h 01 min
